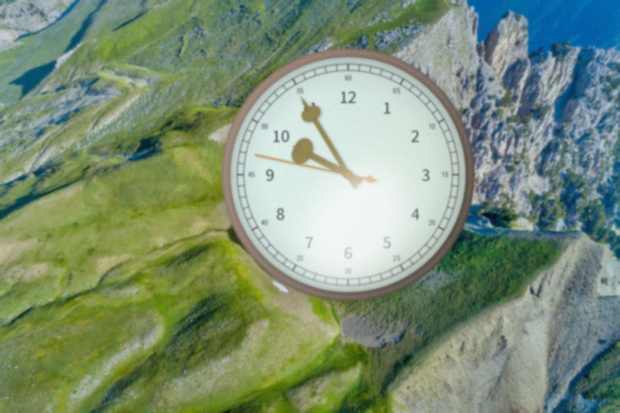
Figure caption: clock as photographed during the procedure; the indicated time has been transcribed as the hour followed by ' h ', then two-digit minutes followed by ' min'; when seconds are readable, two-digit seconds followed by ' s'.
9 h 54 min 47 s
